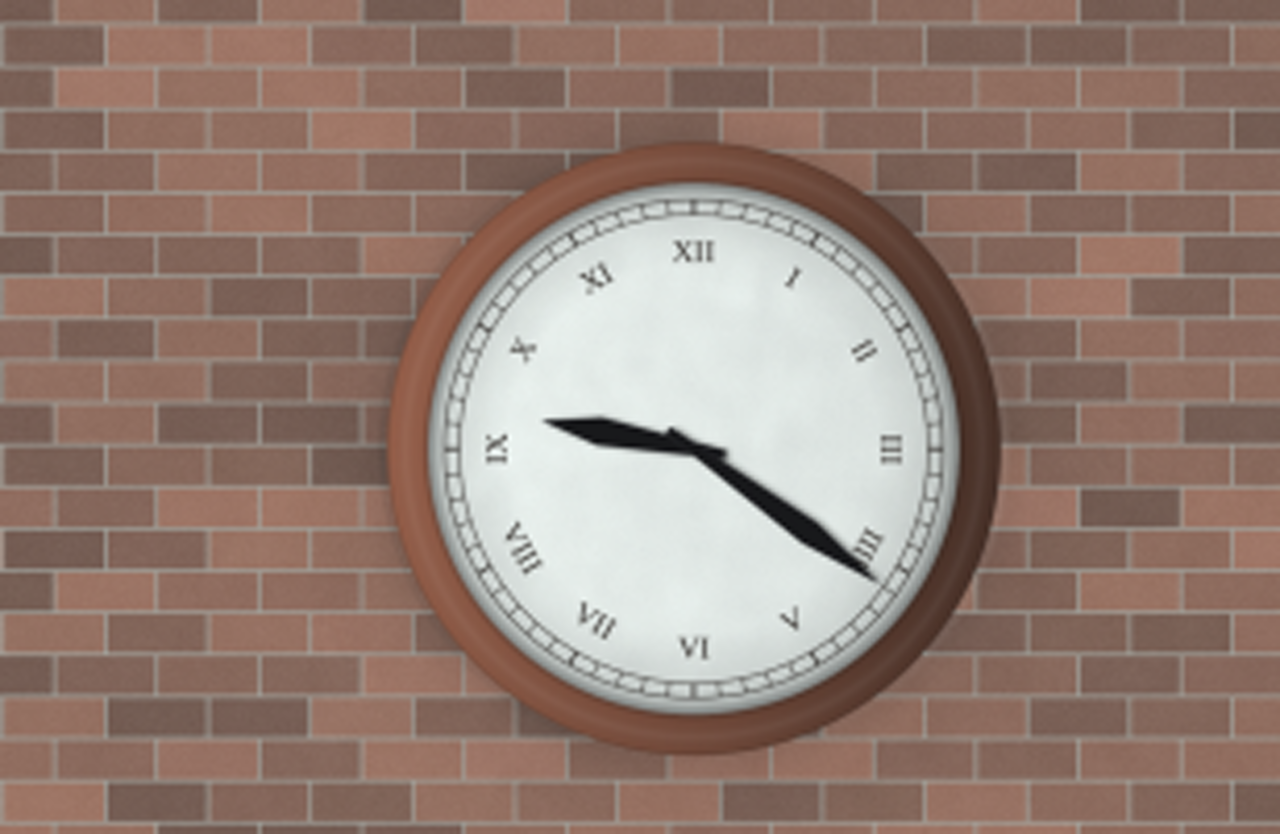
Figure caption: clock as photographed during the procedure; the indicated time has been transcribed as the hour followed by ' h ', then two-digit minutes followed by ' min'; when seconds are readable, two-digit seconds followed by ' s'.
9 h 21 min
